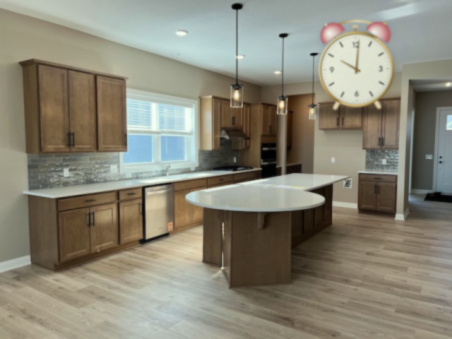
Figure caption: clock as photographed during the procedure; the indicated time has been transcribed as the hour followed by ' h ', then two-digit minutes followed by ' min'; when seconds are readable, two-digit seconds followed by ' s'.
10 h 01 min
